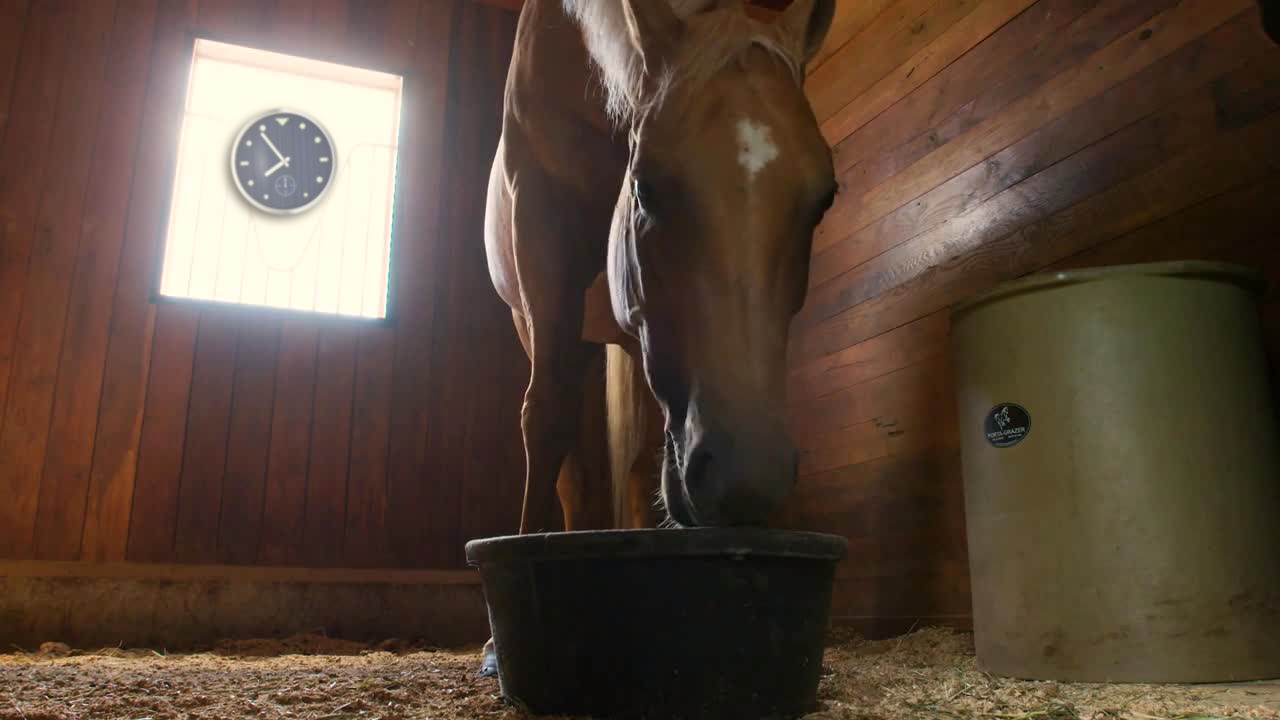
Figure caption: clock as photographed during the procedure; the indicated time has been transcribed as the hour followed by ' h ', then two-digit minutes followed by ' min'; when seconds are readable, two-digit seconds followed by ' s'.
7 h 54 min
